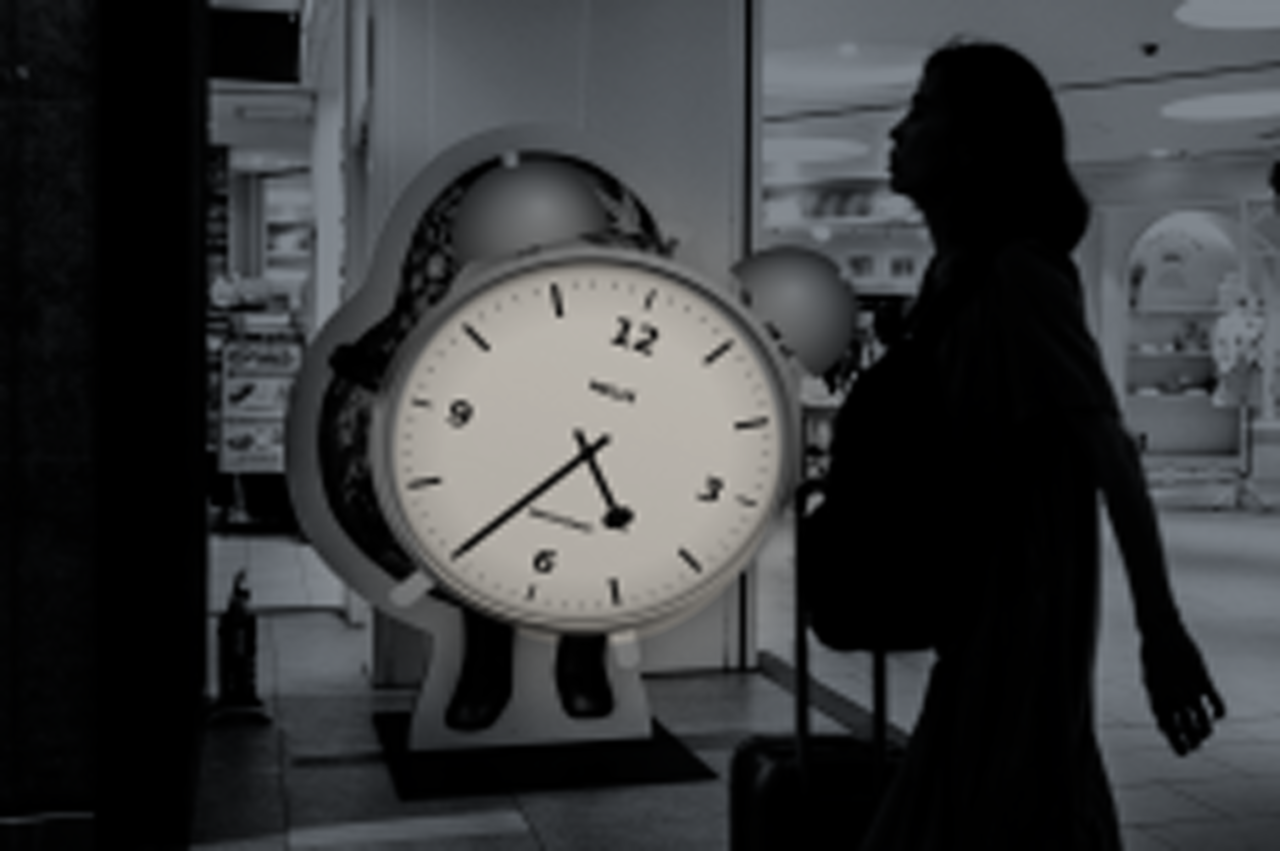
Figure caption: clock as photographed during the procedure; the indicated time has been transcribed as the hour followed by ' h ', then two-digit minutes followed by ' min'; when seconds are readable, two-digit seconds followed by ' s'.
4 h 35 min
